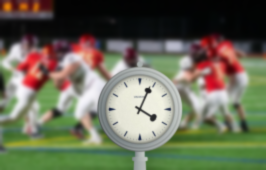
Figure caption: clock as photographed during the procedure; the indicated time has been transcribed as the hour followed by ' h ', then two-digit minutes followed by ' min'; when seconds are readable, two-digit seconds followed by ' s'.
4 h 04 min
